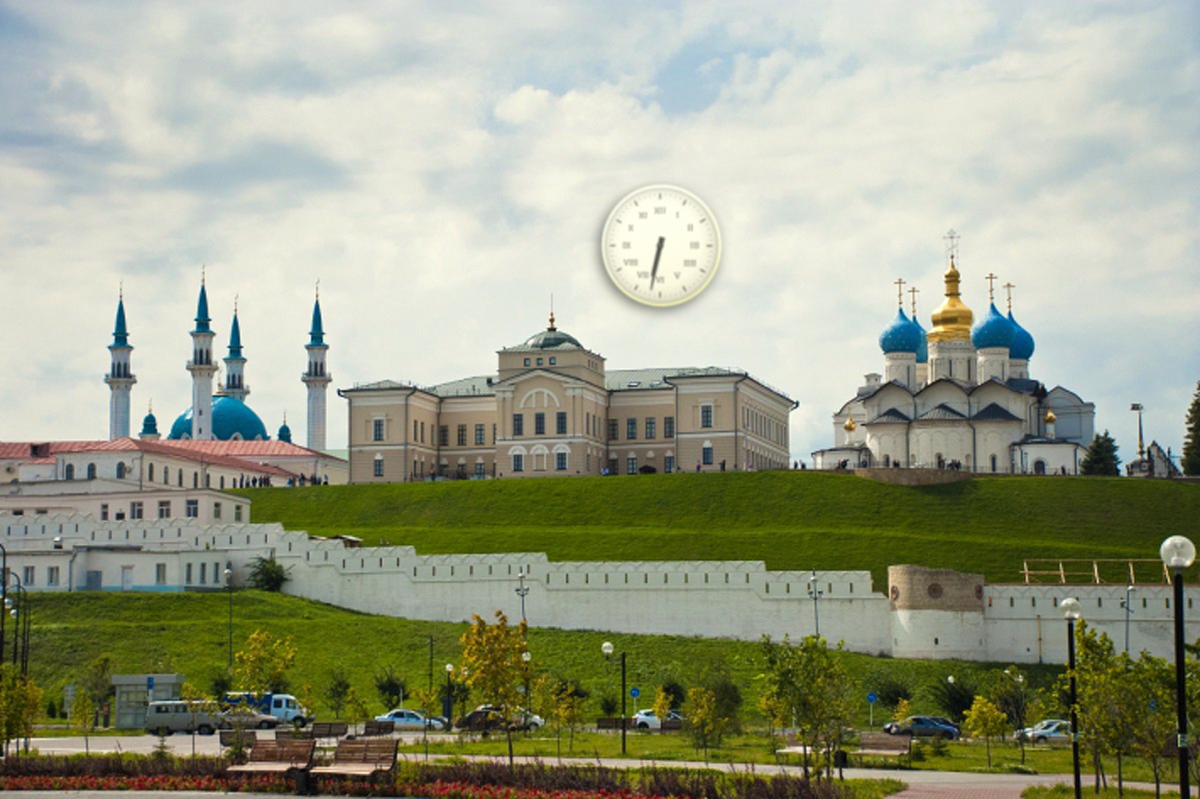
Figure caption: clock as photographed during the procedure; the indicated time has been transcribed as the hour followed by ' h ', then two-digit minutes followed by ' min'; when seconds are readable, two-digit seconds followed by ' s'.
6 h 32 min
